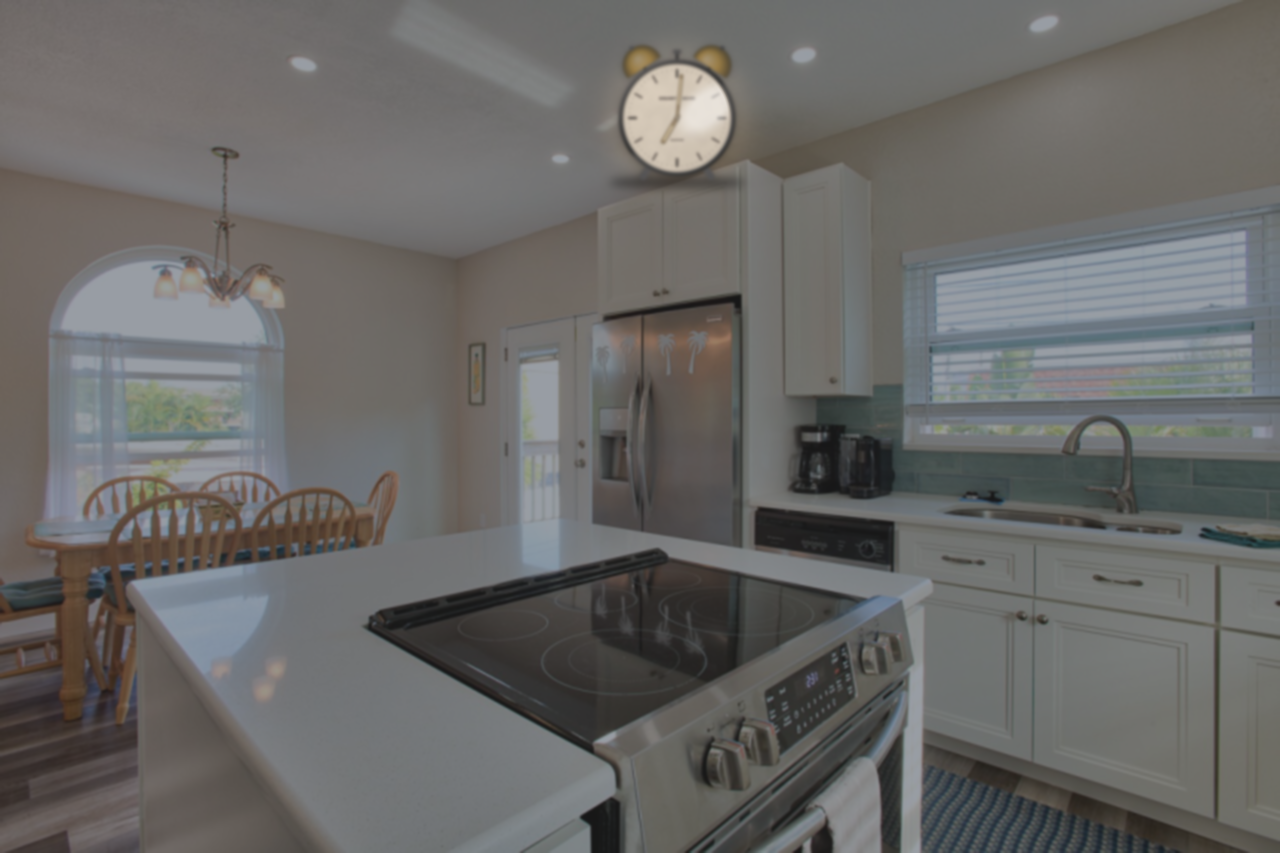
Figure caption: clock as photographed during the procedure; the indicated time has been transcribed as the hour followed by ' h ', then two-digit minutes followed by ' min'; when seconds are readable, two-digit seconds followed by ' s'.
7 h 01 min
